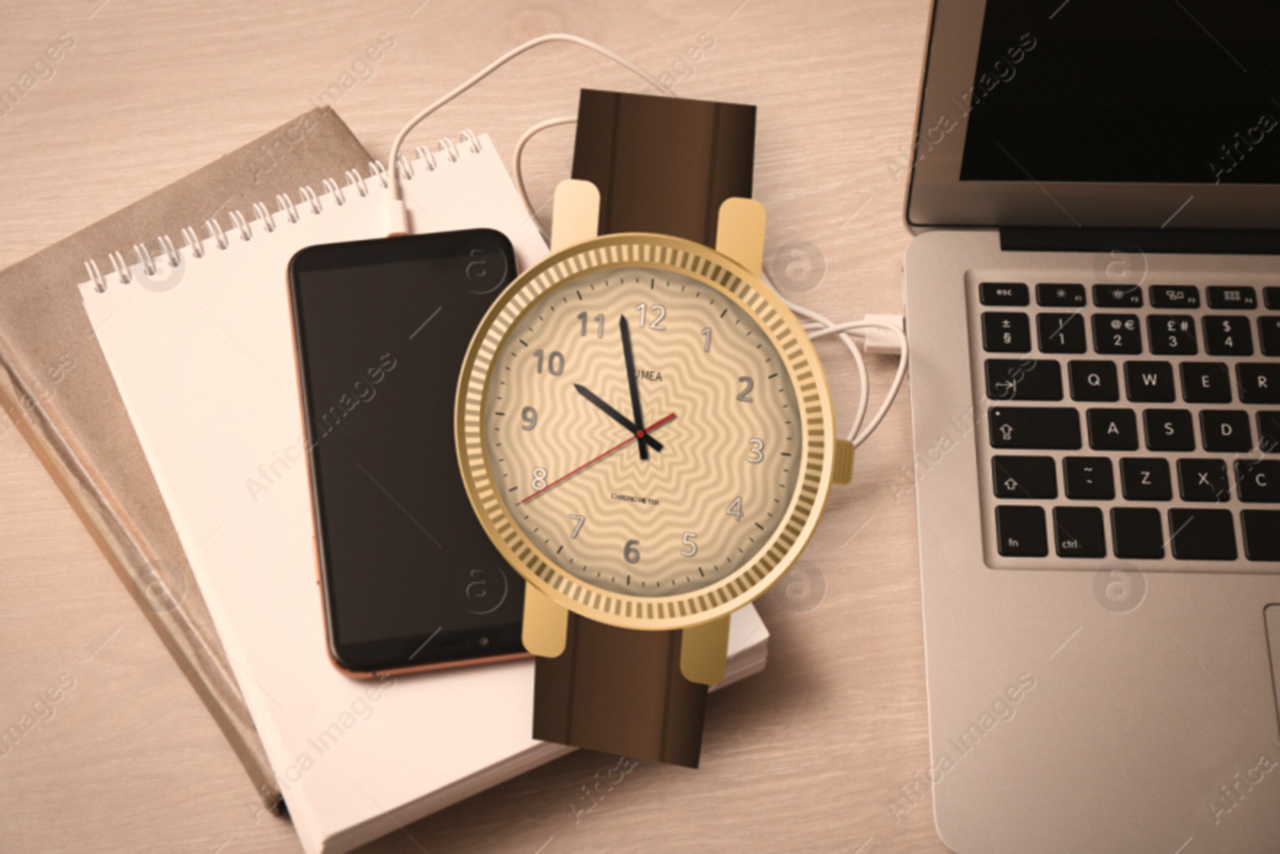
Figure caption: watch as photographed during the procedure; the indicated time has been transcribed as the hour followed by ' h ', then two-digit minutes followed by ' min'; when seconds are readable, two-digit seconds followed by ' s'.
9 h 57 min 39 s
